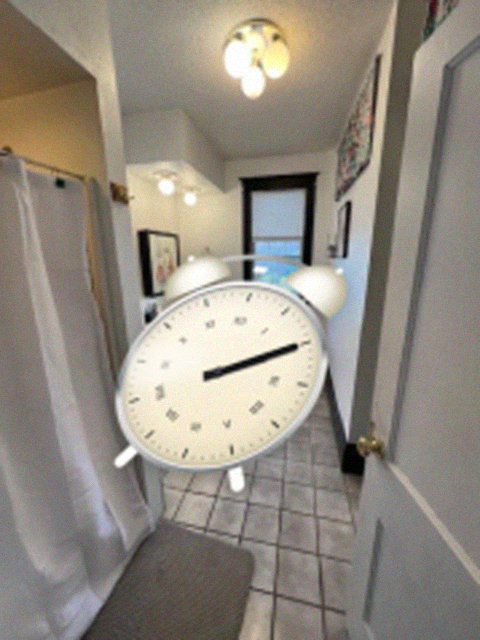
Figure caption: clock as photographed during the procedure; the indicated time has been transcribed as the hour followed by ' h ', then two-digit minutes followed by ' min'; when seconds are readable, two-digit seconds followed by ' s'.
2 h 10 min
